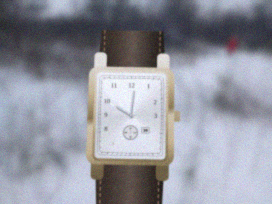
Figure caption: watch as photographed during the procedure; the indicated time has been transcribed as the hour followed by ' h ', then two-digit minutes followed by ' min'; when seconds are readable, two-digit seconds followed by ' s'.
10 h 01 min
